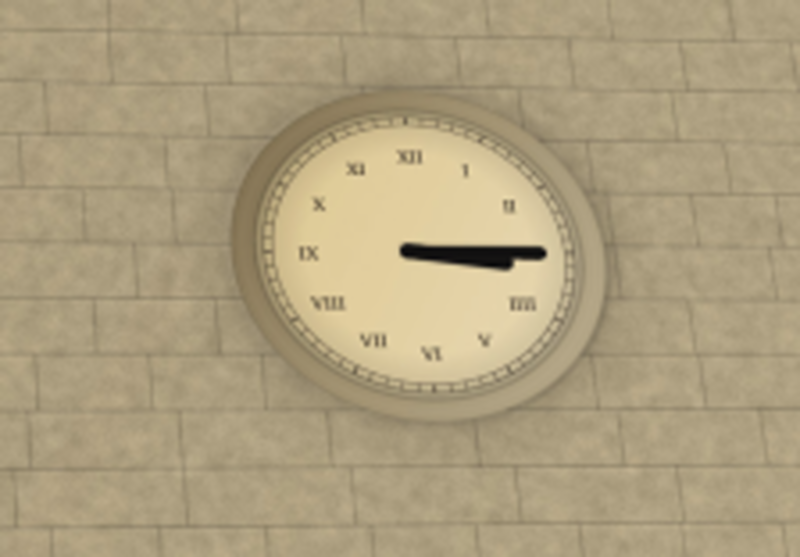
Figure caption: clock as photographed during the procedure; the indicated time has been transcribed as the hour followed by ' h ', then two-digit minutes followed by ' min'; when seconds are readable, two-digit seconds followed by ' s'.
3 h 15 min
